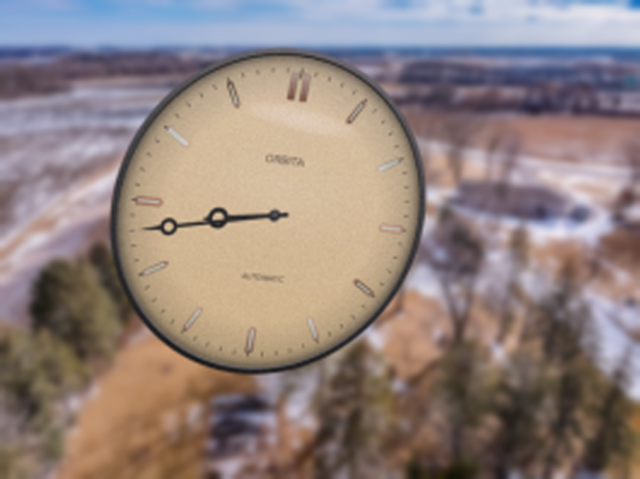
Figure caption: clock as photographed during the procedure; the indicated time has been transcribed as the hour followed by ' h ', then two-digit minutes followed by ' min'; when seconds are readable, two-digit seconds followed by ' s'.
8 h 43 min
